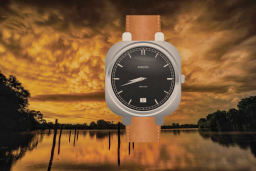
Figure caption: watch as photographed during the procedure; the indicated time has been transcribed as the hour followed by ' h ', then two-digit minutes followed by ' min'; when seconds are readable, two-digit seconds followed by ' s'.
8 h 42 min
